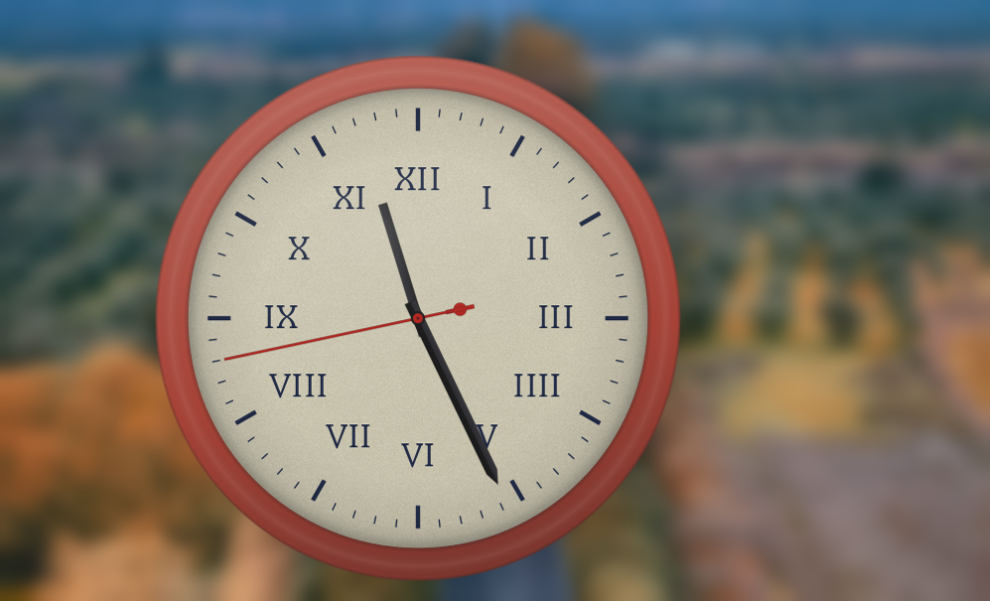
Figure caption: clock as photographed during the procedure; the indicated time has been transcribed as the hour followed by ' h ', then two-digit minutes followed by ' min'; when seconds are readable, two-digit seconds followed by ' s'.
11 h 25 min 43 s
